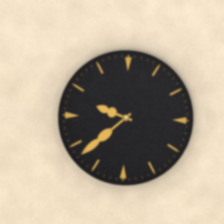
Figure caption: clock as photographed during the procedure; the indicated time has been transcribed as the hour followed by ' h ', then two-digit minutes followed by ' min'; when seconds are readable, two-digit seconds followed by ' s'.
9 h 38 min
